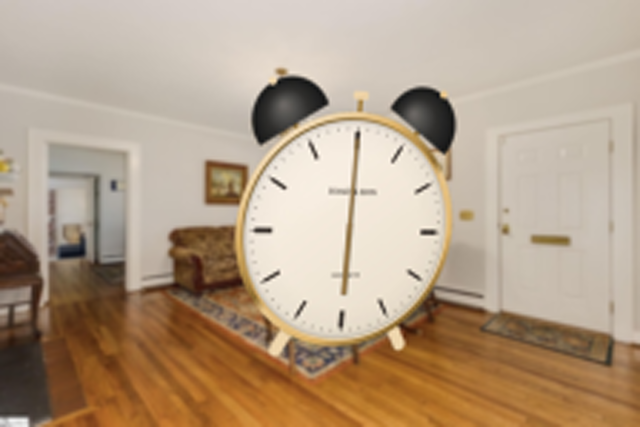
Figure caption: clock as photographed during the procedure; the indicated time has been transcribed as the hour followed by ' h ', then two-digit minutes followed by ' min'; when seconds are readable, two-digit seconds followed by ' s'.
6 h 00 min
